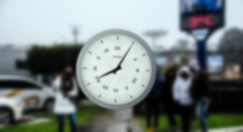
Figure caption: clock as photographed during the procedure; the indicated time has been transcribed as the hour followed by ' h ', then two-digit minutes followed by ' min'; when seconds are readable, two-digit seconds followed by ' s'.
8 h 05 min
